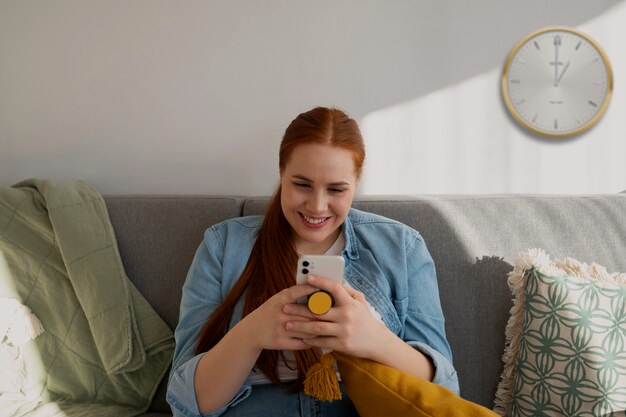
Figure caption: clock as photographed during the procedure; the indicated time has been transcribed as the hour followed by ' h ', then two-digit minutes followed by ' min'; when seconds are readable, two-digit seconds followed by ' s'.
1 h 00 min
